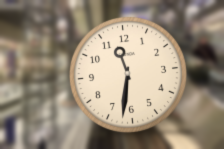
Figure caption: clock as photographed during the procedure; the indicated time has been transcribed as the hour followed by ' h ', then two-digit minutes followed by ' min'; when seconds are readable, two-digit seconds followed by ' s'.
11 h 32 min
